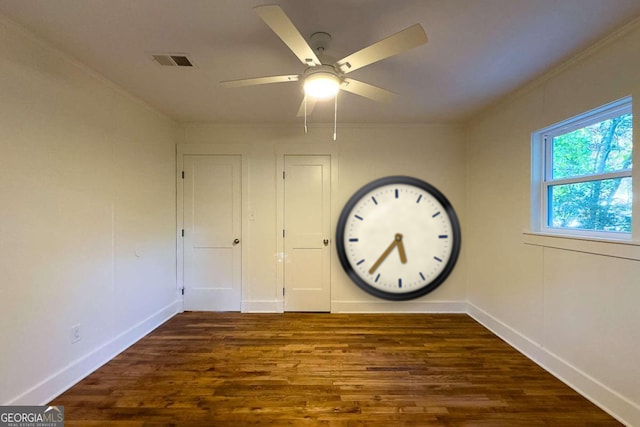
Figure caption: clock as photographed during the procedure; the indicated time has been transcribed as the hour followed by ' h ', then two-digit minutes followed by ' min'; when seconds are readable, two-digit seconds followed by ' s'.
5 h 37 min
